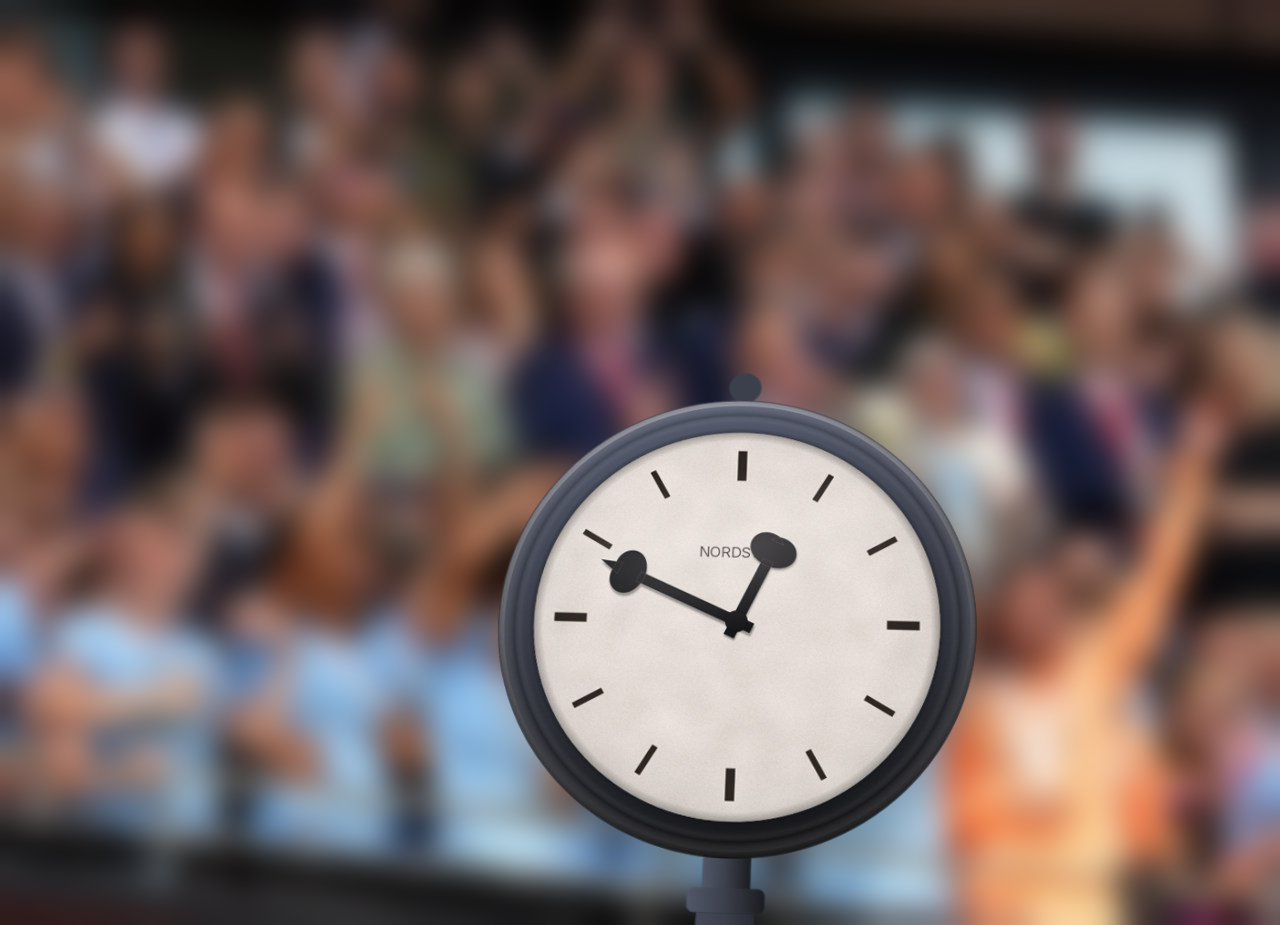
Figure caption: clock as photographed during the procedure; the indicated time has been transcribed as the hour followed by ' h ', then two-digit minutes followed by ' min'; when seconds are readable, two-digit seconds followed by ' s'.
12 h 49 min
